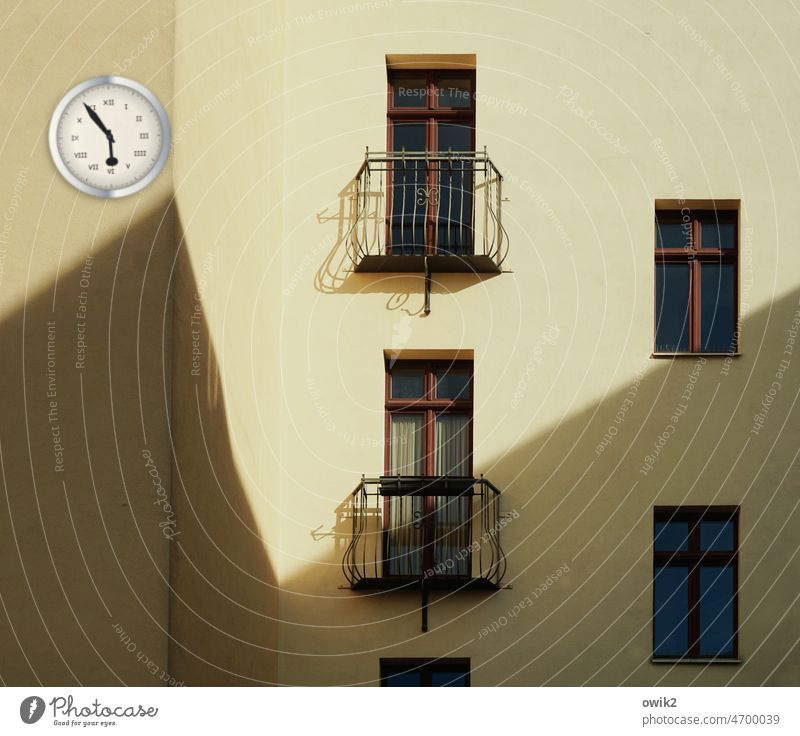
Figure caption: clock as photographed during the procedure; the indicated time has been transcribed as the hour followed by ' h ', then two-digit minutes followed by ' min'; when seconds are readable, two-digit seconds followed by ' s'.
5 h 54 min
